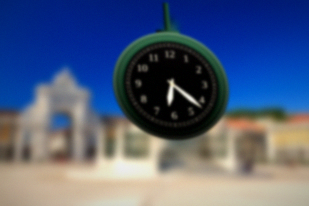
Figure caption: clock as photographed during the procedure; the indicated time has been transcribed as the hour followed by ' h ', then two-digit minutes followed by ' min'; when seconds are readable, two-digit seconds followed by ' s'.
6 h 22 min
